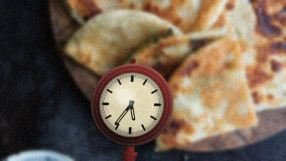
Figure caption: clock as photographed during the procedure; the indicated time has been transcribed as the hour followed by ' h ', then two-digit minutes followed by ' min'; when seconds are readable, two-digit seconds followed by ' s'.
5 h 36 min
